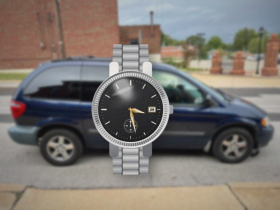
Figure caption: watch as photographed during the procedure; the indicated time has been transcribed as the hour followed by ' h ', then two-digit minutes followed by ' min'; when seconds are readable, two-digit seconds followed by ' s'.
3 h 28 min
